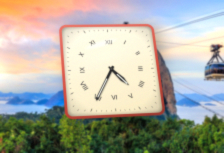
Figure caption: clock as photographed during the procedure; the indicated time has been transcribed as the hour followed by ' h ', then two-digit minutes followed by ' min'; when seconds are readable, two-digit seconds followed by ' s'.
4 h 35 min
